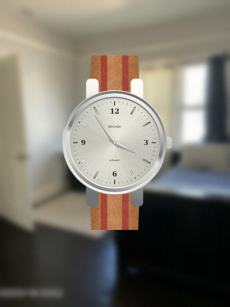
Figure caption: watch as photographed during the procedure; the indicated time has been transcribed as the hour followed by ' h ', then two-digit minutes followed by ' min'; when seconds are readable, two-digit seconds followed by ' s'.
3 h 54 min
